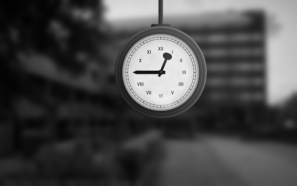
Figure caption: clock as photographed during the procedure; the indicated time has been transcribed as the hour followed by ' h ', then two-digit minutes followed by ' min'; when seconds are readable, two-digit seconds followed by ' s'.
12 h 45 min
